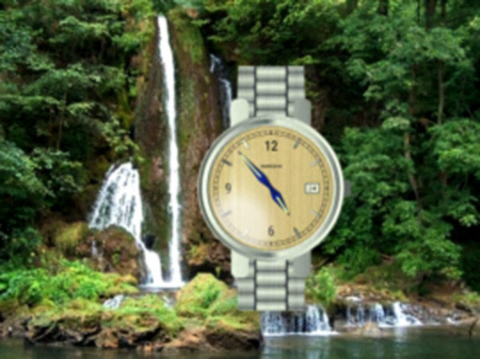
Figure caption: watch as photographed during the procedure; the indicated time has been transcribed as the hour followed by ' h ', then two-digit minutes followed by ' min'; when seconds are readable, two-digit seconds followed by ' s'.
4 h 53 min
